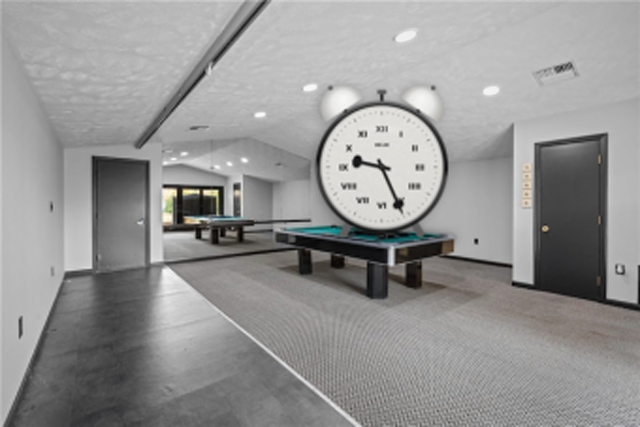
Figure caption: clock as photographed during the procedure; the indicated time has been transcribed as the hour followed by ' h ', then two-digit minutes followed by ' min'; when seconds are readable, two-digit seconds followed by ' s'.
9 h 26 min
